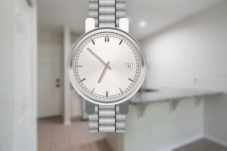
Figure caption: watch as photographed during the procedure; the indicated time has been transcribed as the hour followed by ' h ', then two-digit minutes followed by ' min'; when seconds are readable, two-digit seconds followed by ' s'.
6 h 52 min
